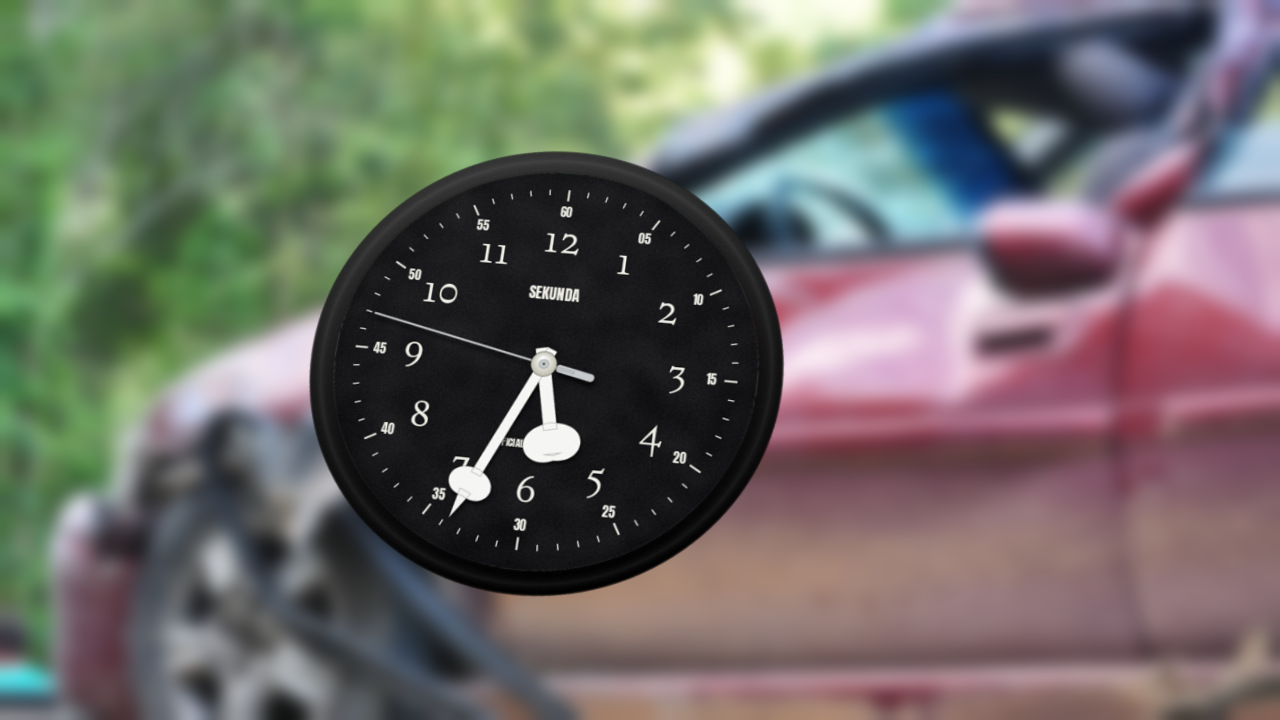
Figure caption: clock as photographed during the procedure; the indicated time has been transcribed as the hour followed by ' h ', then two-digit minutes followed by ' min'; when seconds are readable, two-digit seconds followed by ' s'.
5 h 33 min 47 s
